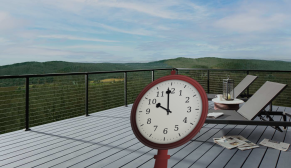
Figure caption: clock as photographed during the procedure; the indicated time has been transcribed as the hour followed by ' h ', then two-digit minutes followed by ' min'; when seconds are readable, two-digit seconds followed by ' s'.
9 h 59 min
